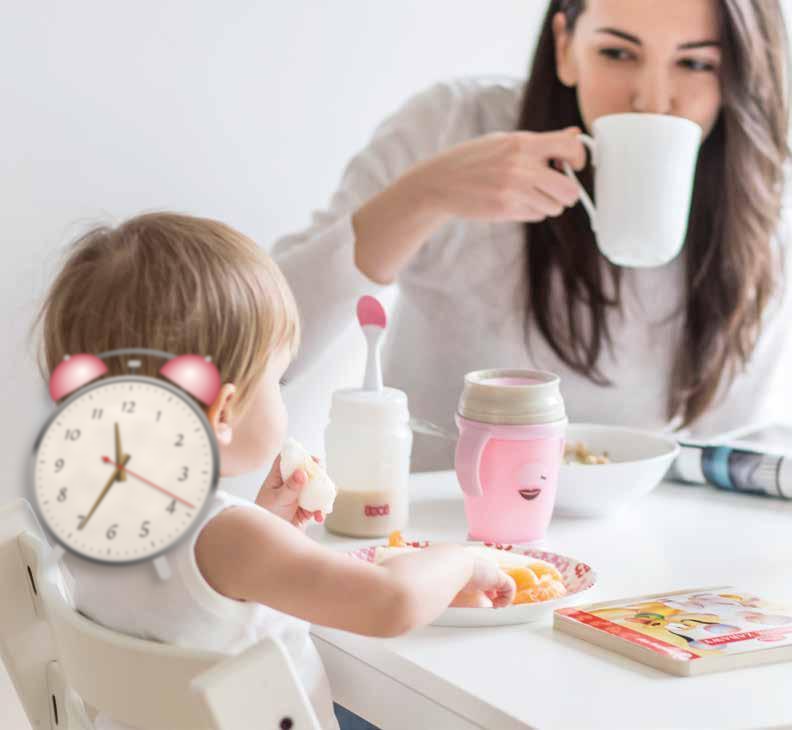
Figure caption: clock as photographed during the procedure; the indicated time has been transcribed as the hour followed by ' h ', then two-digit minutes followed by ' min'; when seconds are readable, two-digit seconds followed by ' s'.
11 h 34 min 19 s
